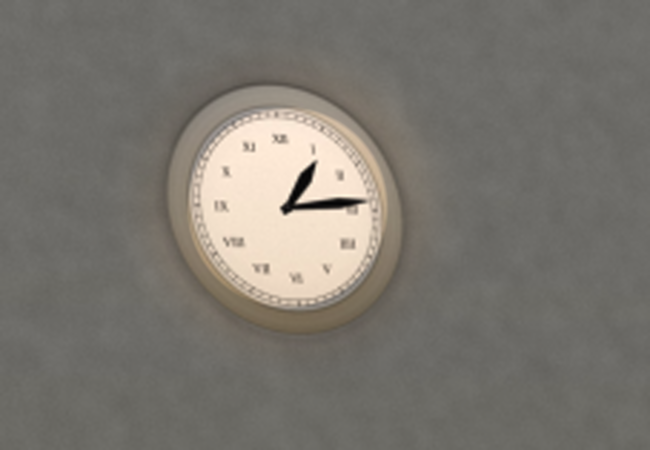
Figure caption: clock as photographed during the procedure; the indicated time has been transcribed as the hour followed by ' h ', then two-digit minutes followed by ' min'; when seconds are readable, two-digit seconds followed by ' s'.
1 h 14 min
